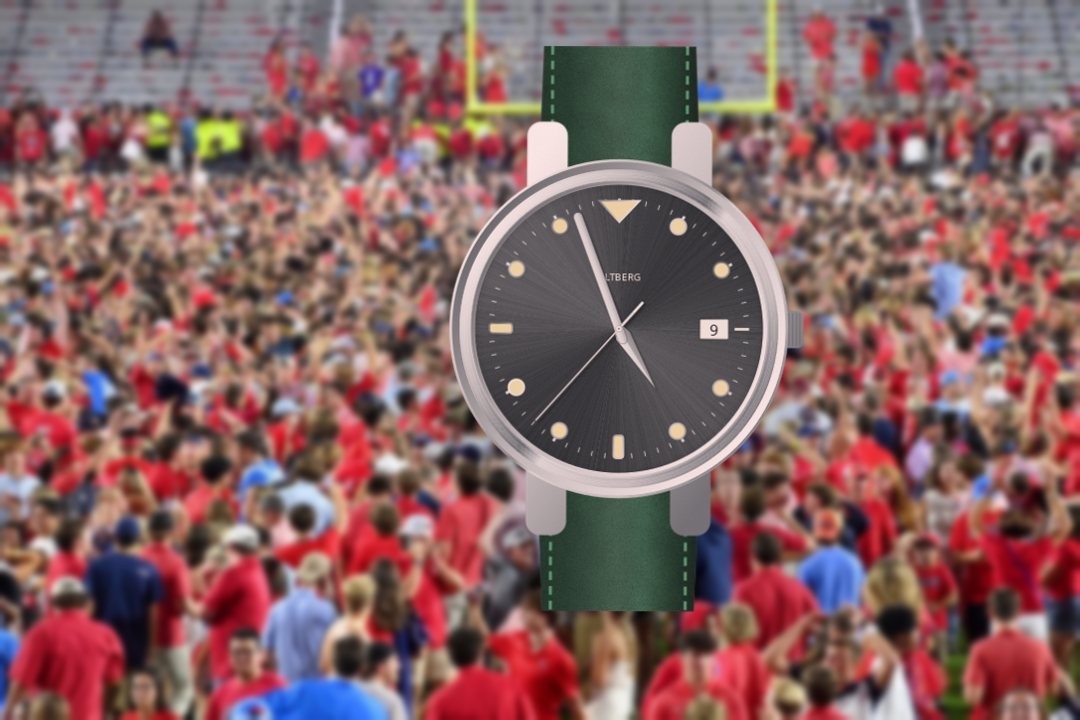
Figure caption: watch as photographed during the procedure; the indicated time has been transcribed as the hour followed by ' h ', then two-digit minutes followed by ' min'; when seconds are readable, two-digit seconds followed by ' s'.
4 h 56 min 37 s
